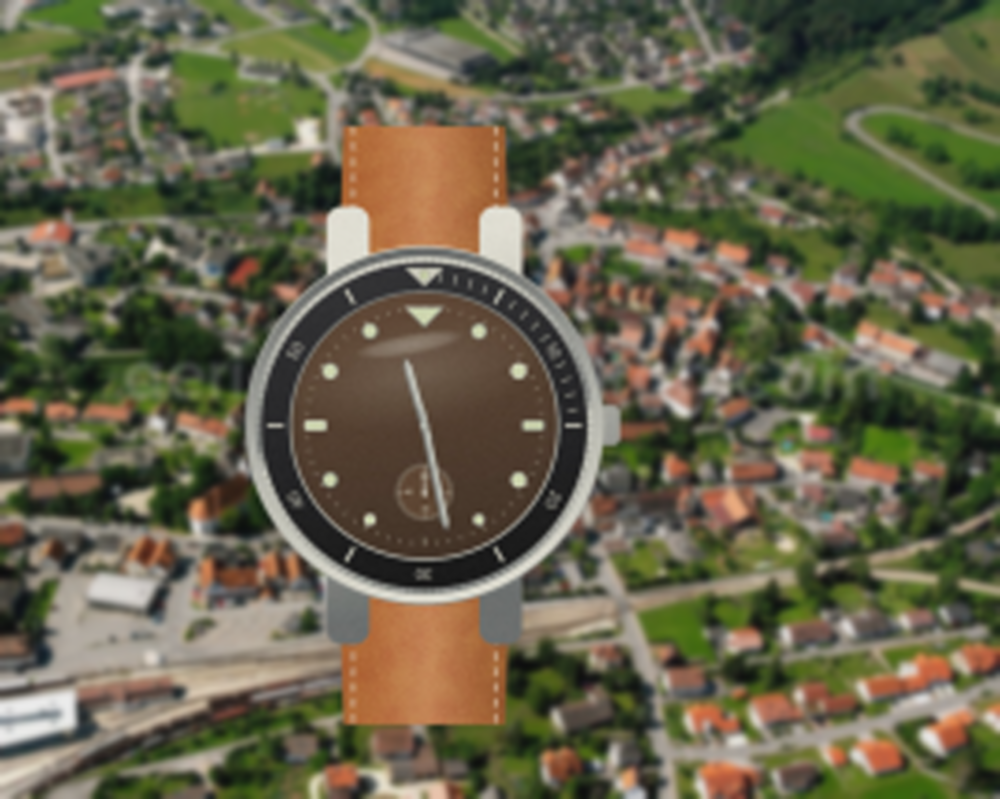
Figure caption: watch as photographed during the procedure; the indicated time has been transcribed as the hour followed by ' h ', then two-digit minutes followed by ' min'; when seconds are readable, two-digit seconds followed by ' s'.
11 h 28 min
